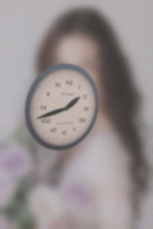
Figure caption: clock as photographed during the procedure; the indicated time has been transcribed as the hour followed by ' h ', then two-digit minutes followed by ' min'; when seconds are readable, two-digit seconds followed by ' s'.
1 h 42 min
